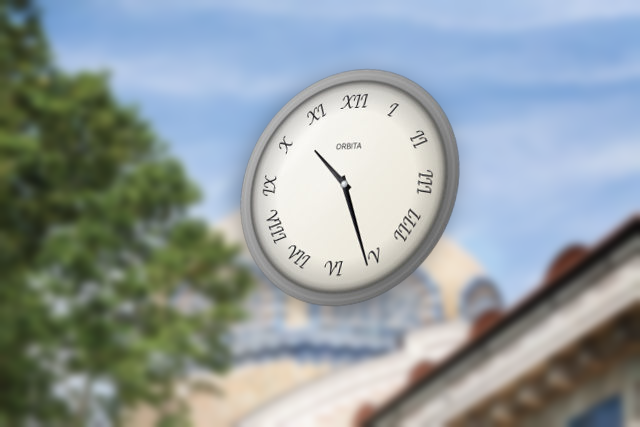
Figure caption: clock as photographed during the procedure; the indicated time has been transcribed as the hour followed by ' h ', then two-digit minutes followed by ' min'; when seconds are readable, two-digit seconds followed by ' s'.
10 h 26 min
